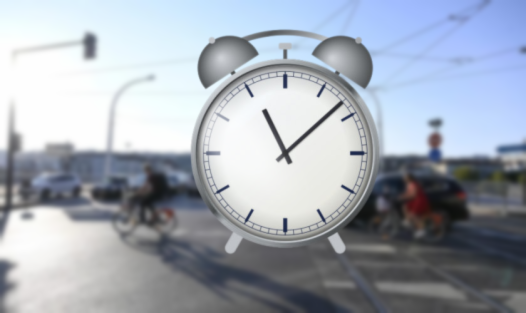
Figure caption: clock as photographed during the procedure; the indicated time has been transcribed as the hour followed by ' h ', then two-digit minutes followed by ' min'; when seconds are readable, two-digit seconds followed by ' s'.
11 h 08 min
